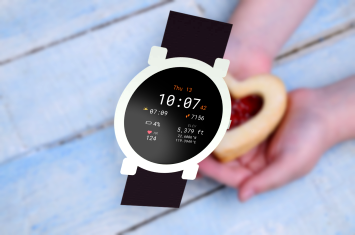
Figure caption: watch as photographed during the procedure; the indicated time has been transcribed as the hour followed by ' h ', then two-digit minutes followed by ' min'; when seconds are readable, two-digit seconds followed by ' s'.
10 h 07 min
